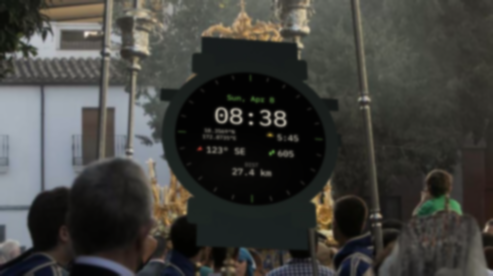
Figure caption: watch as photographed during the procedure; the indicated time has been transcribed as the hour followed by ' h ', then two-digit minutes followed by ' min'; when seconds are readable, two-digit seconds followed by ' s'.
8 h 38 min
